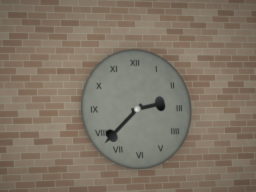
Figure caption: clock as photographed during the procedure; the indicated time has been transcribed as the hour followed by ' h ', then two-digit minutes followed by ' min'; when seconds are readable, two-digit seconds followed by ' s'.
2 h 38 min
